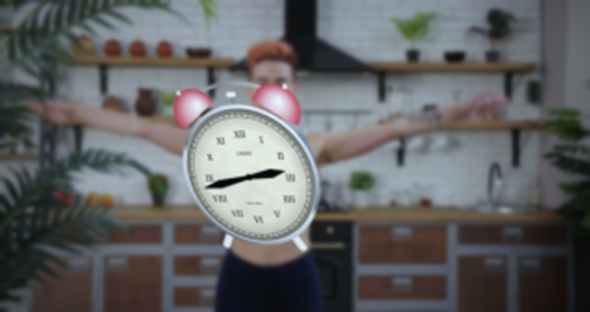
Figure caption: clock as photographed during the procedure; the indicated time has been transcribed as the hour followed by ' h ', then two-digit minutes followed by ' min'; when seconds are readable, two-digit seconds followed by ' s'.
2 h 43 min
